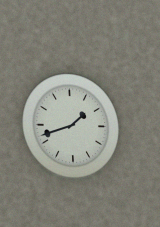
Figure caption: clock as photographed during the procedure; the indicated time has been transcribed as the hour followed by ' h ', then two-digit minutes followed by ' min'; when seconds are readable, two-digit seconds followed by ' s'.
1 h 42 min
